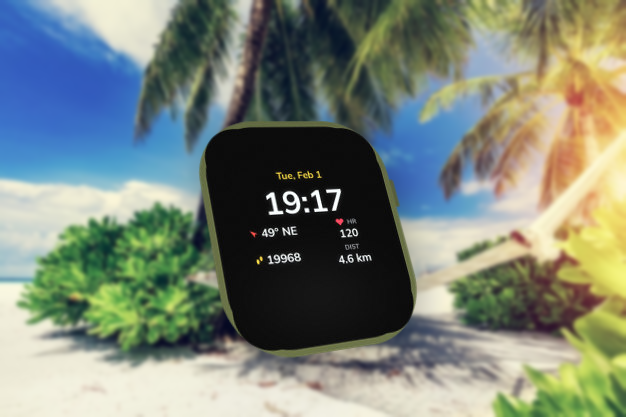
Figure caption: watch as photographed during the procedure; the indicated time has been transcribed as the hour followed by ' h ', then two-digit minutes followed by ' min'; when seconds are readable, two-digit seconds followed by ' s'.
19 h 17 min
